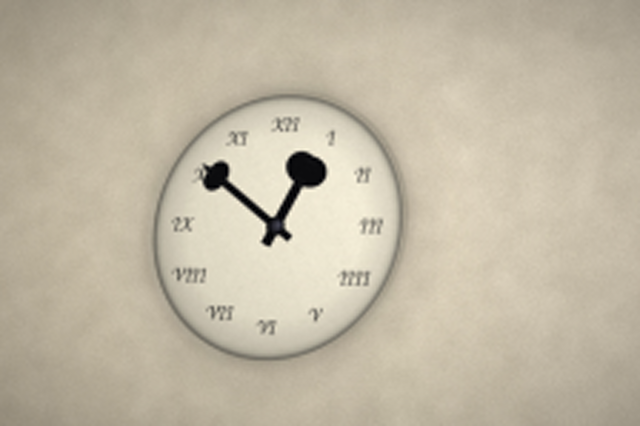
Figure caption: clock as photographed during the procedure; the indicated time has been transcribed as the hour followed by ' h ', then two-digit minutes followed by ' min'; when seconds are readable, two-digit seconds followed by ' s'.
12 h 51 min
